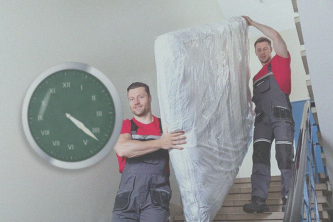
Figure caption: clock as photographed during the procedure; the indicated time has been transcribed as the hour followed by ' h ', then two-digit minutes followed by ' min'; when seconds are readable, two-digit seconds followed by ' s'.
4 h 22 min
